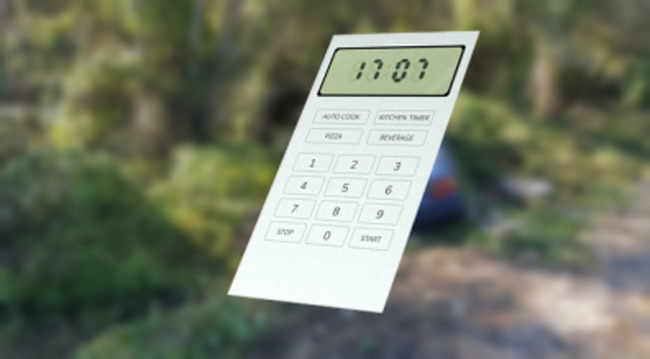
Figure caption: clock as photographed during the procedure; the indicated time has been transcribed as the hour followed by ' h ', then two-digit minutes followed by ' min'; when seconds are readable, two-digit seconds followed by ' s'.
17 h 07 min
